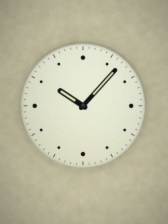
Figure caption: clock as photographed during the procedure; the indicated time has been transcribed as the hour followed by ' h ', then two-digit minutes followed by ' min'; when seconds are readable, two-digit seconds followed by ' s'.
10 h 07 min
